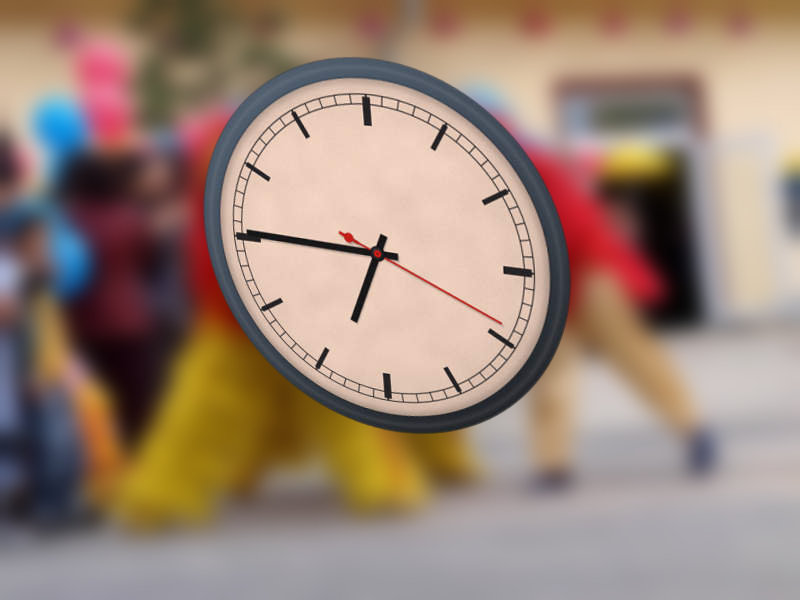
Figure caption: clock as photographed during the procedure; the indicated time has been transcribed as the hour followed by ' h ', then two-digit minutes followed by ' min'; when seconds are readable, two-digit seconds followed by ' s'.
6 h 45 min 19 s
